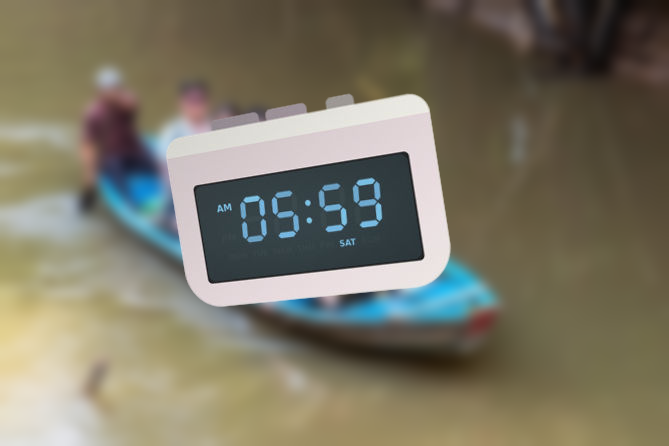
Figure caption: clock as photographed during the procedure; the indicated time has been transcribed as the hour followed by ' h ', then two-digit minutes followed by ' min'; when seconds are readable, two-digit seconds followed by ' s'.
5 h 59 min
